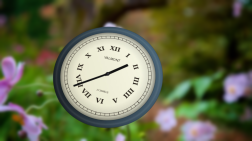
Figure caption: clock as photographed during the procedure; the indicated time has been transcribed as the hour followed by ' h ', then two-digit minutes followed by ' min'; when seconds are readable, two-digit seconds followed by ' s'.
1 h 39 min
